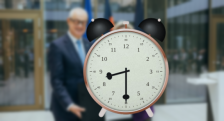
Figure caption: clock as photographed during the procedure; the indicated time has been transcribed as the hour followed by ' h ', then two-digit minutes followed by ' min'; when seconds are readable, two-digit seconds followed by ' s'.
8 h 30 min
